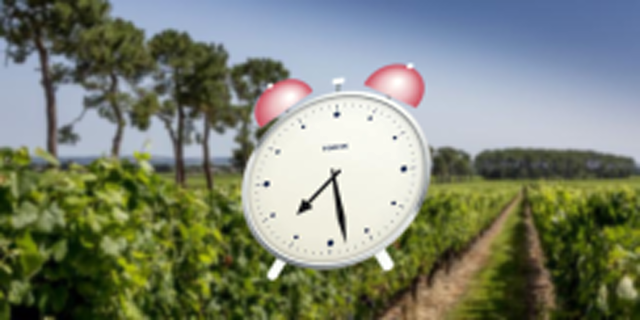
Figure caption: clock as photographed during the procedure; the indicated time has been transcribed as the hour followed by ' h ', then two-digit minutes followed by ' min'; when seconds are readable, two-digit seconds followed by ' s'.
7 h 28 min
